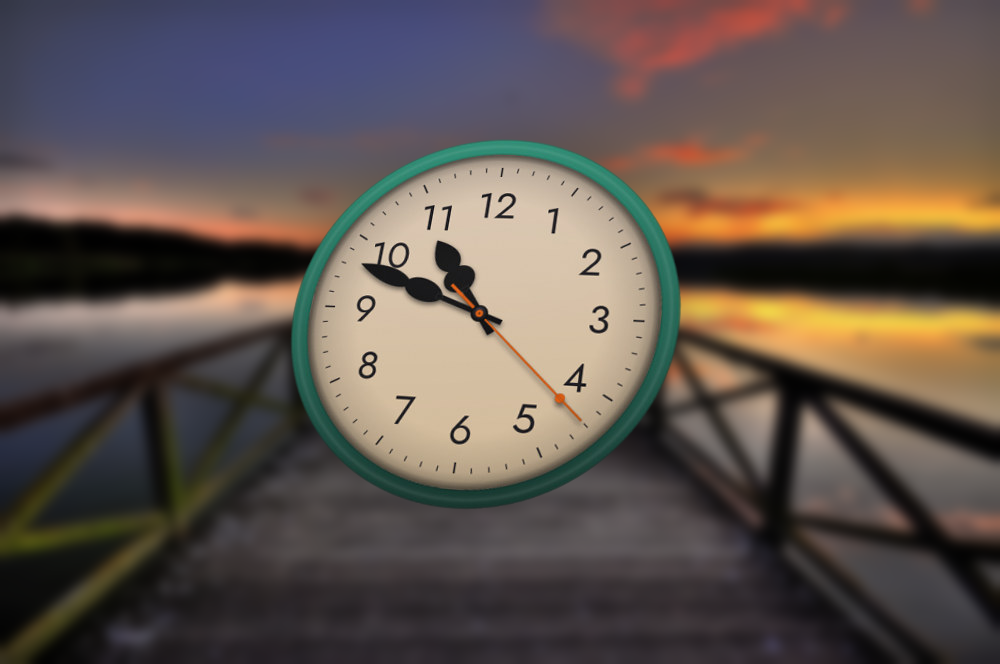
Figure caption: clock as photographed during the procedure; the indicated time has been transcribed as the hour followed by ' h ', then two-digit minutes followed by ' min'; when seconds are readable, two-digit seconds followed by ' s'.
10 h 48 min 22 s
